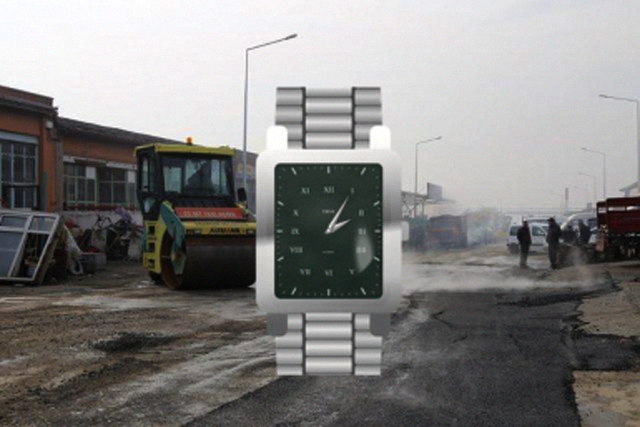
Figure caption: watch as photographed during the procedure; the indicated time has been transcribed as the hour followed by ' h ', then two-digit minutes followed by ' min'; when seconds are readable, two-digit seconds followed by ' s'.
2 h 05 min
